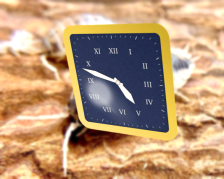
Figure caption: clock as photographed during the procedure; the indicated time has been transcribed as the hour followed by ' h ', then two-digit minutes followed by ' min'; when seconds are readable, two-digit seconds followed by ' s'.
4 h 48 min
